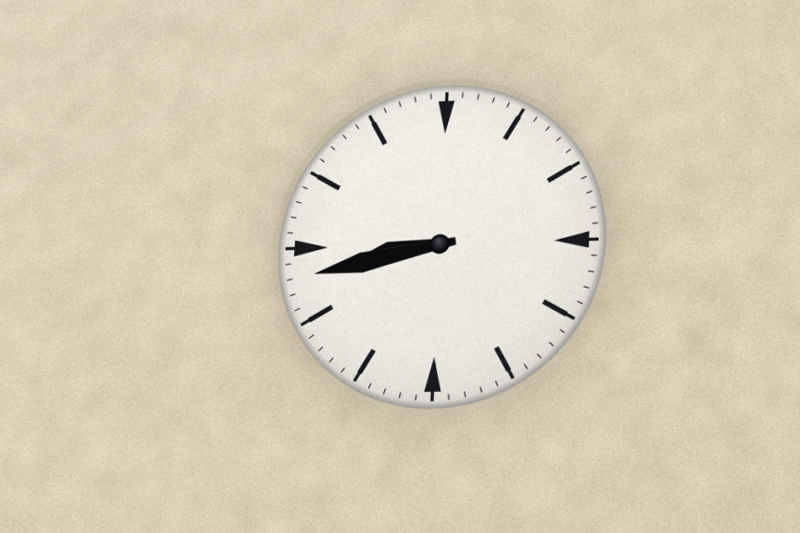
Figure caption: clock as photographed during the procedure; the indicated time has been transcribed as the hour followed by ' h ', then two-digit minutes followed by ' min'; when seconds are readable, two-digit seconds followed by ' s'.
8 h 43 min
